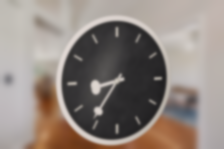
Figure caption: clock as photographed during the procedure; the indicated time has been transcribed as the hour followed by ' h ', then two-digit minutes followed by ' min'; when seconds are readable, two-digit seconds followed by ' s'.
8 h 36 min
